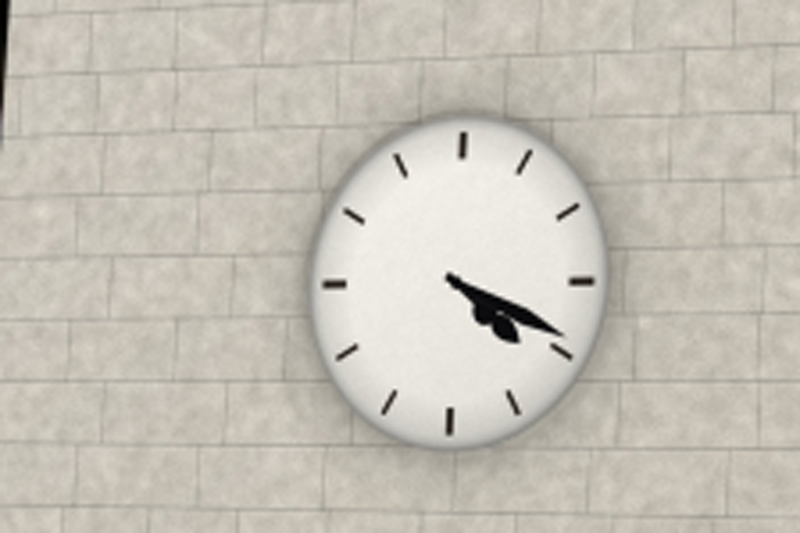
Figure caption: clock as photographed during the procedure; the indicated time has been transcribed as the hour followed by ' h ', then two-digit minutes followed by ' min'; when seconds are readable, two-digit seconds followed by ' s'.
4 h 19 min
